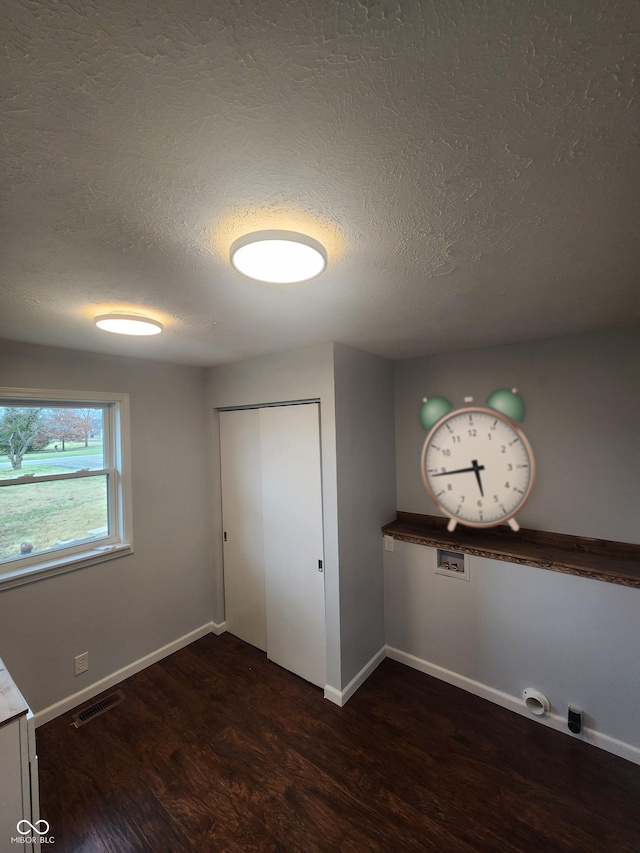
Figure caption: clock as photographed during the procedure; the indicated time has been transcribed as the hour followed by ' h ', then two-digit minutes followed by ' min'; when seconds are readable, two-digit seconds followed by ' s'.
5 h 44 min
